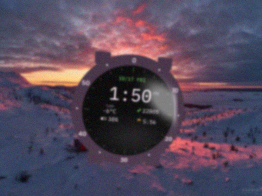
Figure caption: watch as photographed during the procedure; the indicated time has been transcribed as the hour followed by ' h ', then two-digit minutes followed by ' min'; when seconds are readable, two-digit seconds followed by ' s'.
1 h 50 min
